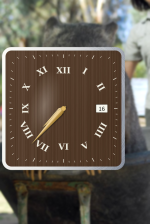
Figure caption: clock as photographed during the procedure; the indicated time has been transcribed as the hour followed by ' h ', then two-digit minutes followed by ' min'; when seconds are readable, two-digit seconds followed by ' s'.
7 h 37 min
